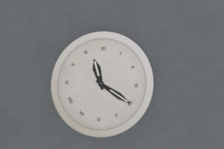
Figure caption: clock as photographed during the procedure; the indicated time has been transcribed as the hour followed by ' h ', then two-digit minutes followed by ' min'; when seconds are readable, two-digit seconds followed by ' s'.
11 h 20 min
